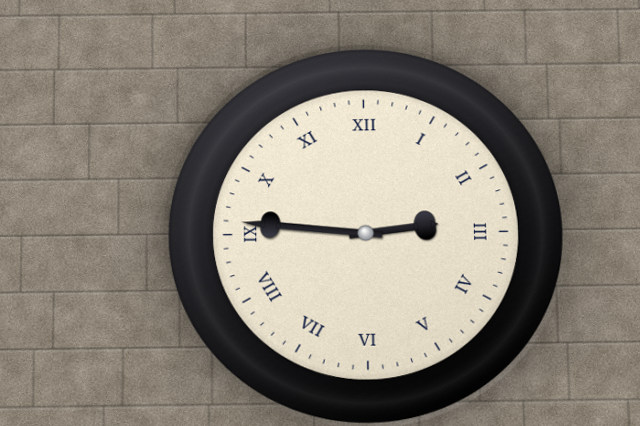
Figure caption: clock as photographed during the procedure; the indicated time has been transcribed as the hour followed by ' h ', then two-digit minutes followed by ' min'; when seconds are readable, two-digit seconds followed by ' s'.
2 h 46 min
